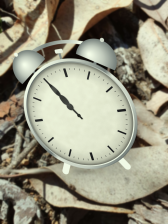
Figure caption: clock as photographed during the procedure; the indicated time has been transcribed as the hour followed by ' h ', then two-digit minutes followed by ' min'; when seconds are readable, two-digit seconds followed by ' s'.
10 h 55 min
